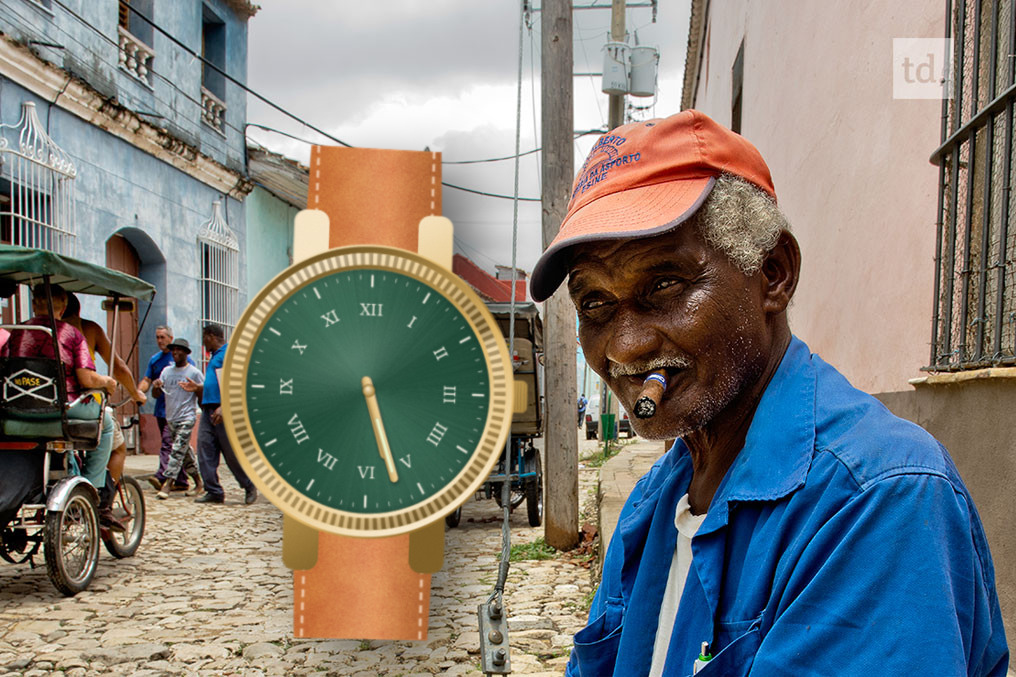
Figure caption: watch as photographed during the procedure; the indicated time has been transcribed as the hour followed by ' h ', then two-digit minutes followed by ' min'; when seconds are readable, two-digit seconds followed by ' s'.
5 h 27 min
